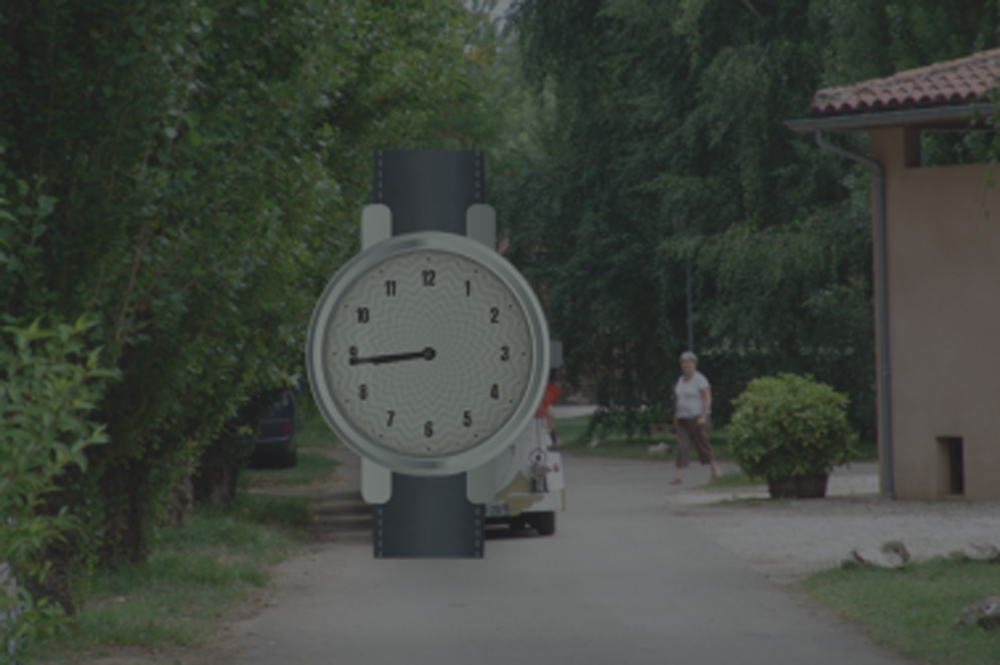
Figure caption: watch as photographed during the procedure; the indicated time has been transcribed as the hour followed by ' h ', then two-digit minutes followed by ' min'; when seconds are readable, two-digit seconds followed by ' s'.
8 h 44 min
